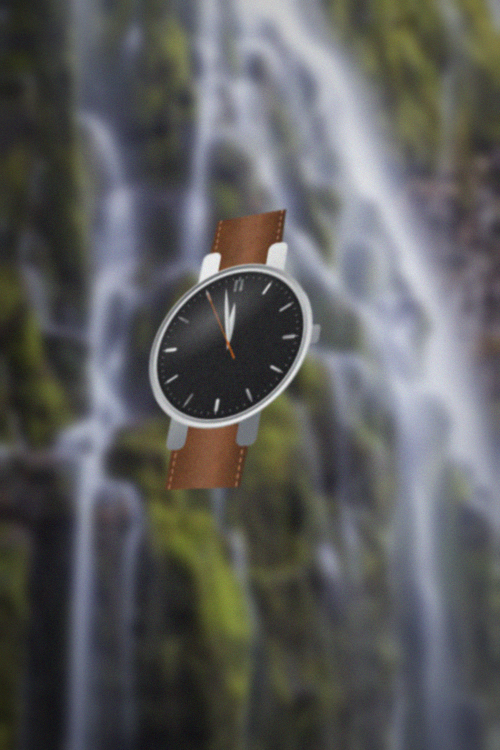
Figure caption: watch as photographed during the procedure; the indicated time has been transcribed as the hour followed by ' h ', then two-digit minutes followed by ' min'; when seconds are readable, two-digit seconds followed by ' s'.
11 h 57 min 55 s
